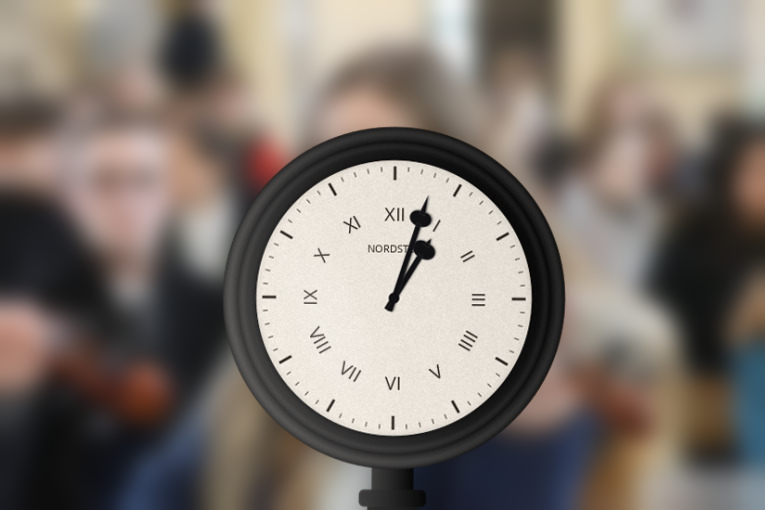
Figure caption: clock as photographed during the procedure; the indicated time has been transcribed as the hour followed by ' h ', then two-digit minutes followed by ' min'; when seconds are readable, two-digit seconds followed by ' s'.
1 h 03 min
